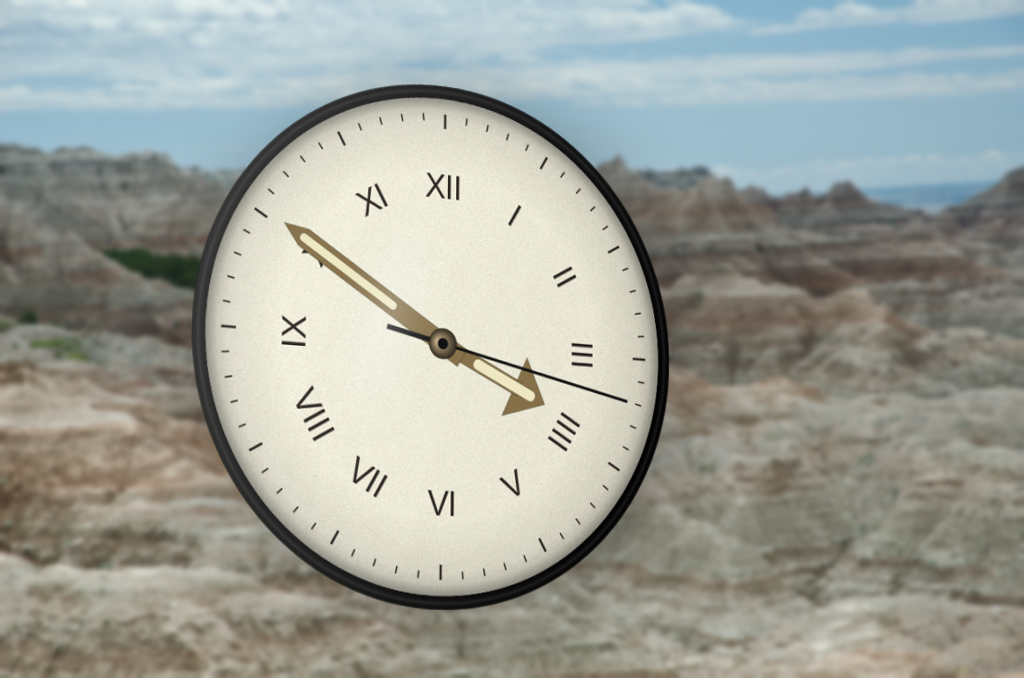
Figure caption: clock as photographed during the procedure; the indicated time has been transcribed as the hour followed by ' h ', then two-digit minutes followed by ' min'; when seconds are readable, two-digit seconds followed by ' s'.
3 h 50 min 17 s
